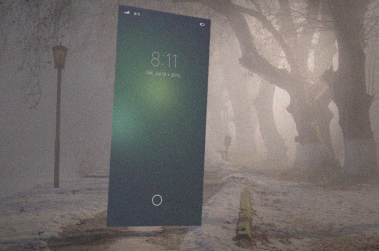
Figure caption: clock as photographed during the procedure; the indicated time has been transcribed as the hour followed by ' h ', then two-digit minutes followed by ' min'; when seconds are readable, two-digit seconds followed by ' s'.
8 h 11 min
